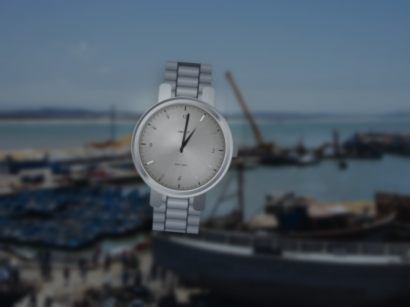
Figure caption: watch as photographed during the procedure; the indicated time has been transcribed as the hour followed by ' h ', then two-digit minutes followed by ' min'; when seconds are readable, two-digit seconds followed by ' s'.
1 h 01 min
